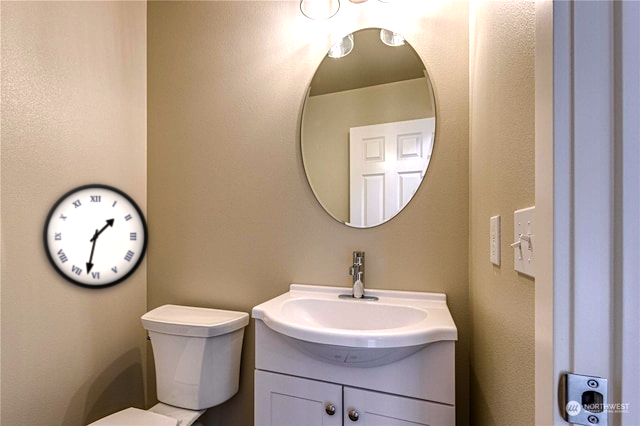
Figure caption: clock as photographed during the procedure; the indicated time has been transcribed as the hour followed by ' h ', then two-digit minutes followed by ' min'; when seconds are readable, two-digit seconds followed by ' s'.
1 h 32 min
